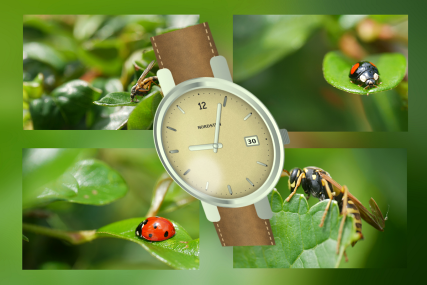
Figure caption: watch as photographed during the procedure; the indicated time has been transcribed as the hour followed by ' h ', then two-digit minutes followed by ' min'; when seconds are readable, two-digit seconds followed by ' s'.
9 h 04 min
